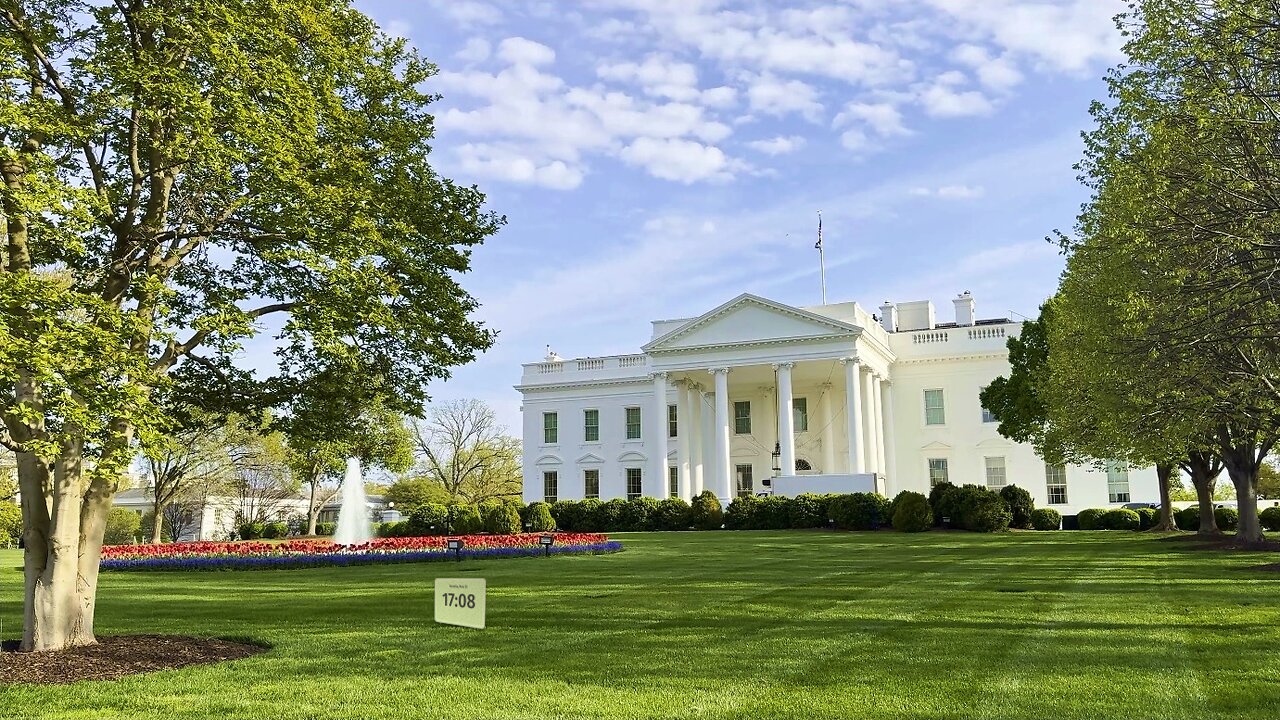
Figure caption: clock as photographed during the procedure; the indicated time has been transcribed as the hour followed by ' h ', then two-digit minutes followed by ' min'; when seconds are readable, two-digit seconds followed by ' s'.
17 h 08 min
